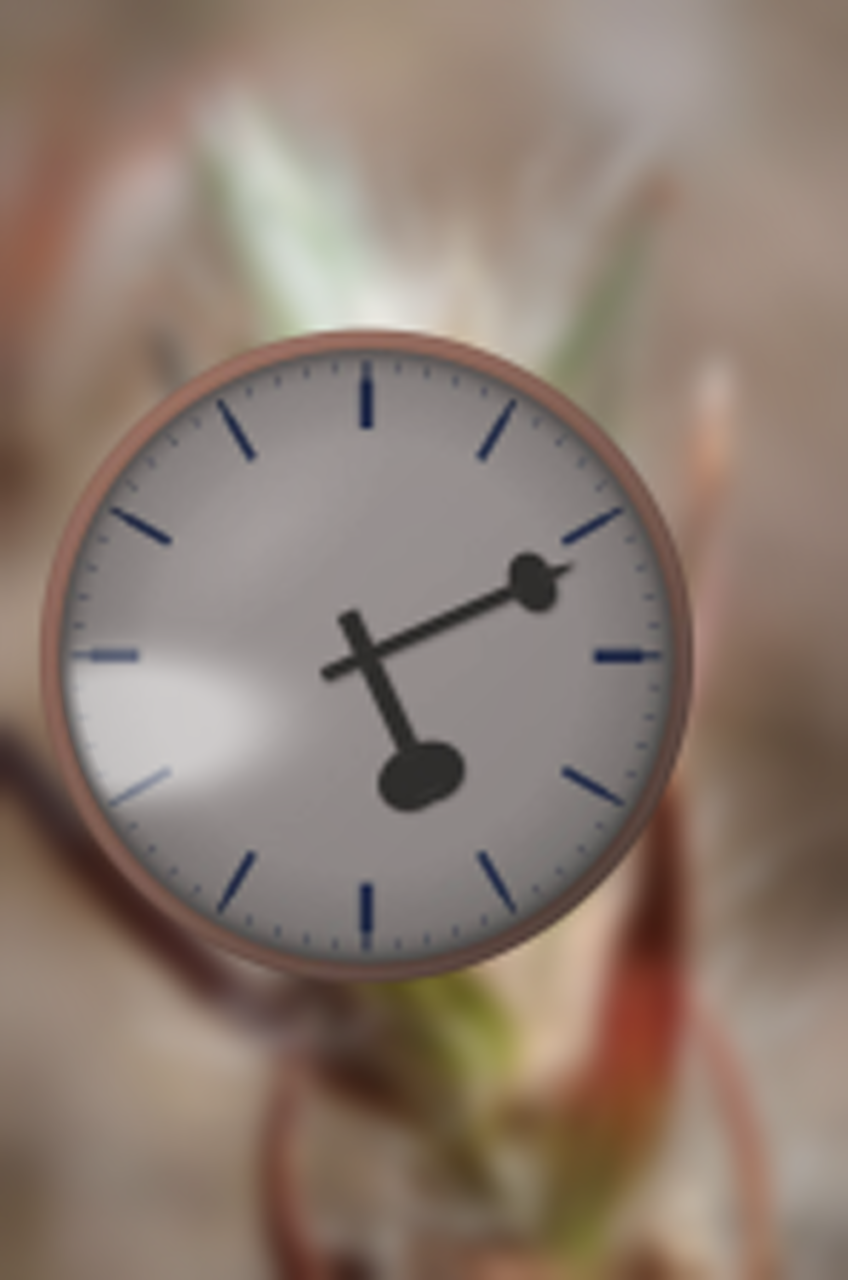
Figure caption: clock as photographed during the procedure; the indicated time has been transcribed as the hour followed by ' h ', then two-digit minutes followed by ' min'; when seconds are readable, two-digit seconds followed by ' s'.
5 h 11 min
